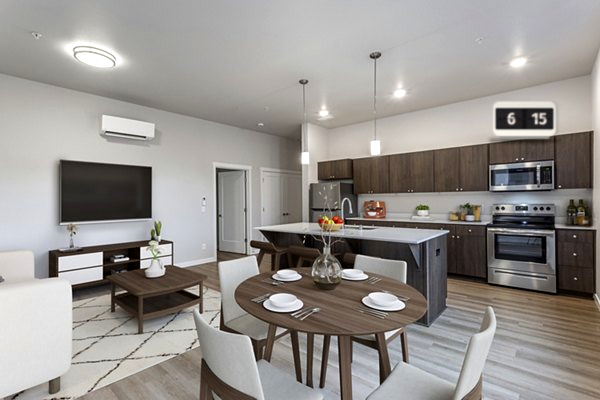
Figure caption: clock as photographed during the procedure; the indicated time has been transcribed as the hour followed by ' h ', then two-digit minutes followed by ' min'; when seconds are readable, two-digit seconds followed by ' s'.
6 h 15 min
